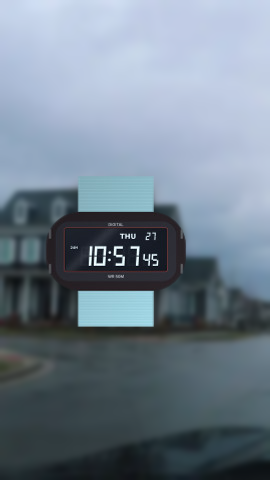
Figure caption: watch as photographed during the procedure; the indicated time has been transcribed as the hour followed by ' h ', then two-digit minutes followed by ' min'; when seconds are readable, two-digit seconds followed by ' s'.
10 h 57 min 45 s
